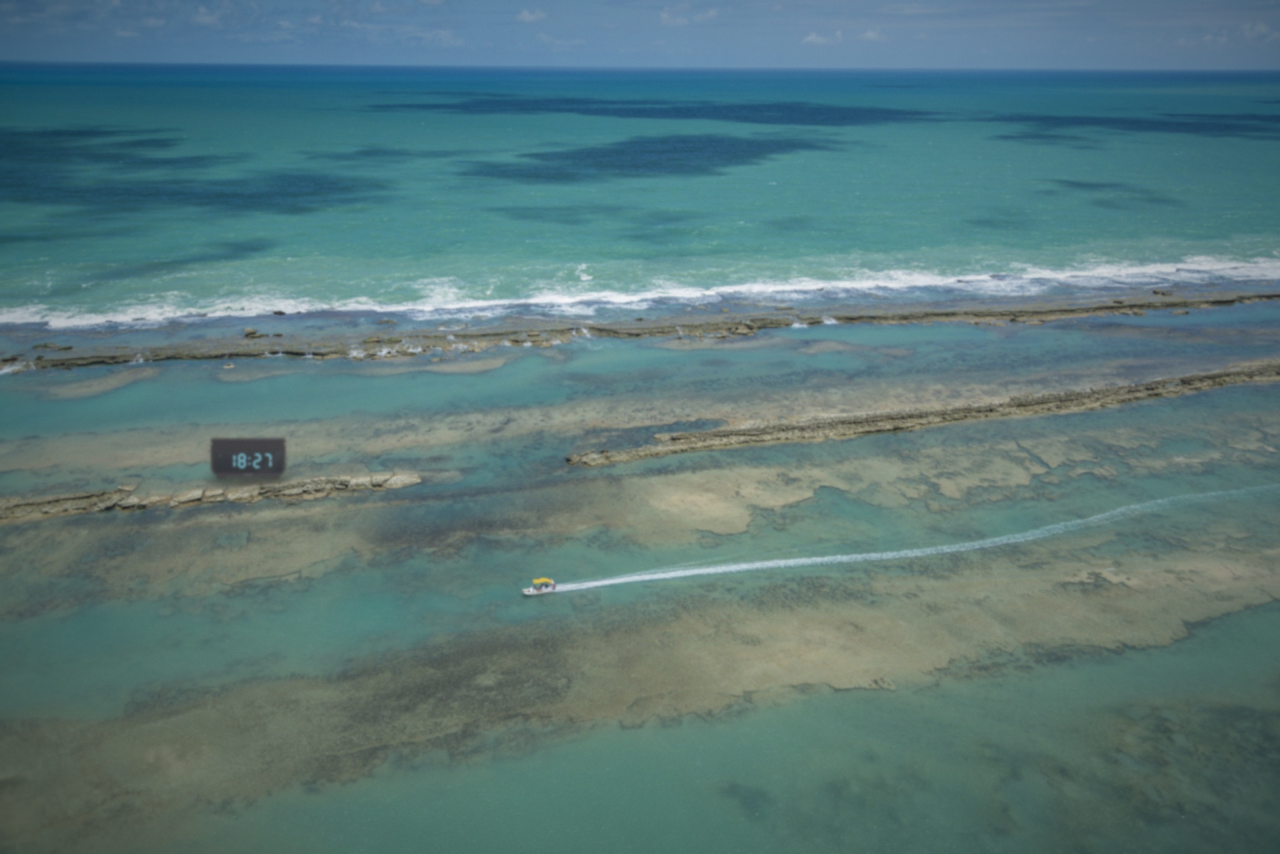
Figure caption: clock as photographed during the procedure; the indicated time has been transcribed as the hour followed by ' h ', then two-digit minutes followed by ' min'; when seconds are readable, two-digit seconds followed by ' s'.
18 h 27 min
